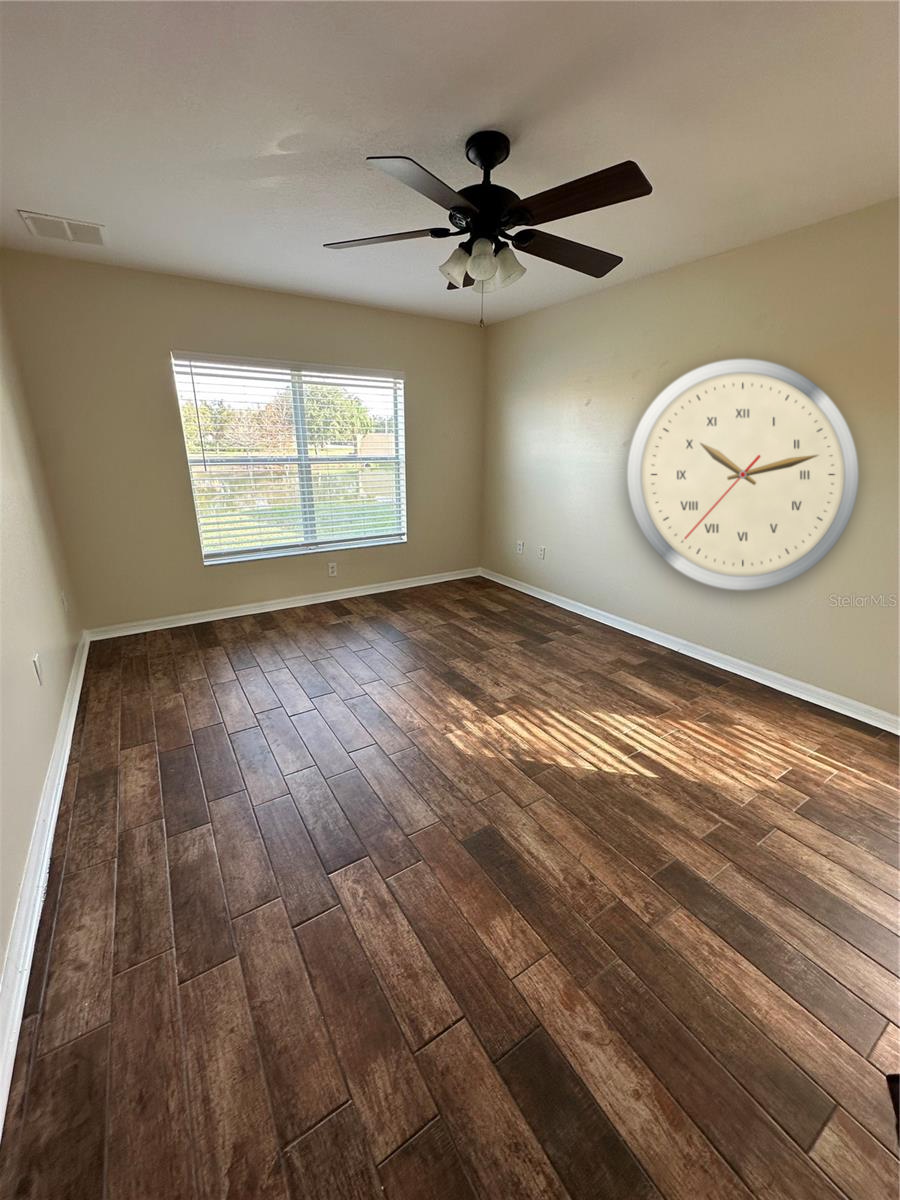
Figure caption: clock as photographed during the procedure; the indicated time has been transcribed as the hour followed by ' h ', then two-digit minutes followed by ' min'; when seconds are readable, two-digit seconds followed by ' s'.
10 h 12 min 37 s
